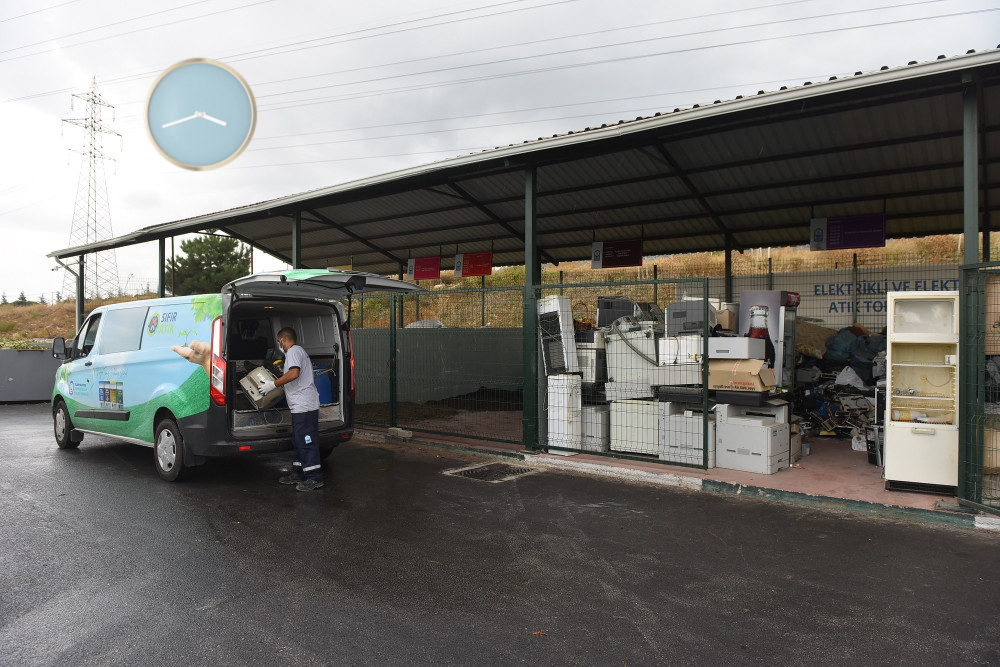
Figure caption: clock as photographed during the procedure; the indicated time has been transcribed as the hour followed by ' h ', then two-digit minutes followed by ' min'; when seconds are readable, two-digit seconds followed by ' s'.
3 h 42 min
